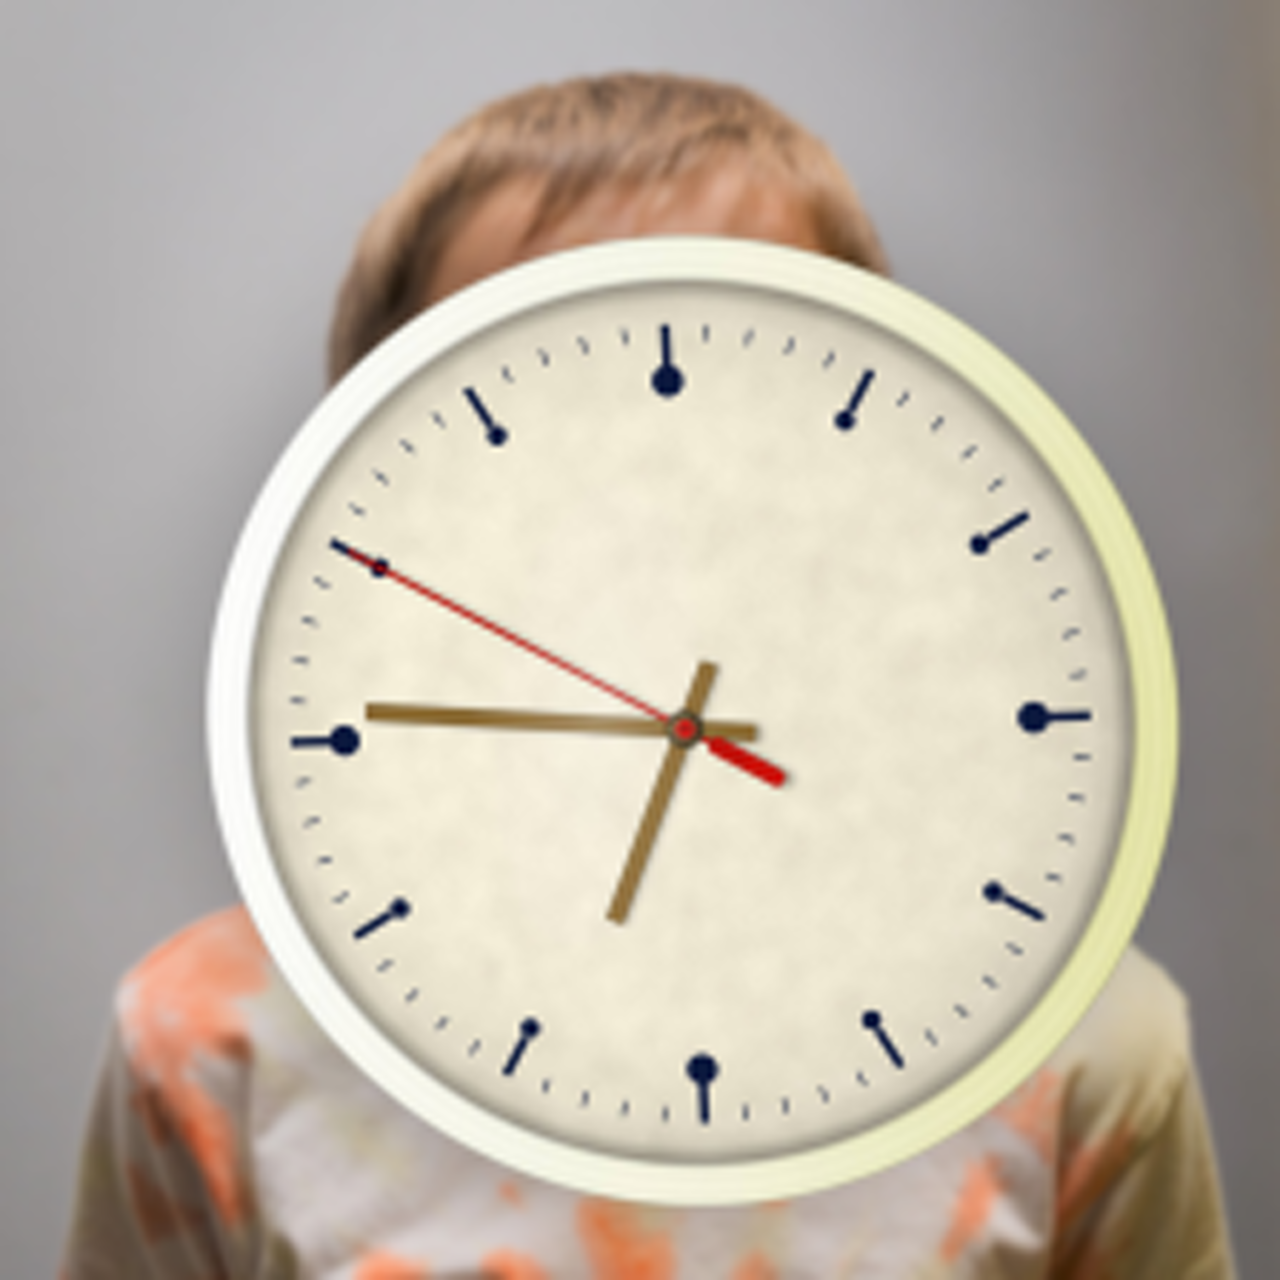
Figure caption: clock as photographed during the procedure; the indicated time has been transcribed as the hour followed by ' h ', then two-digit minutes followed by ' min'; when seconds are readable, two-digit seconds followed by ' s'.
6 h 45 min 50 s
